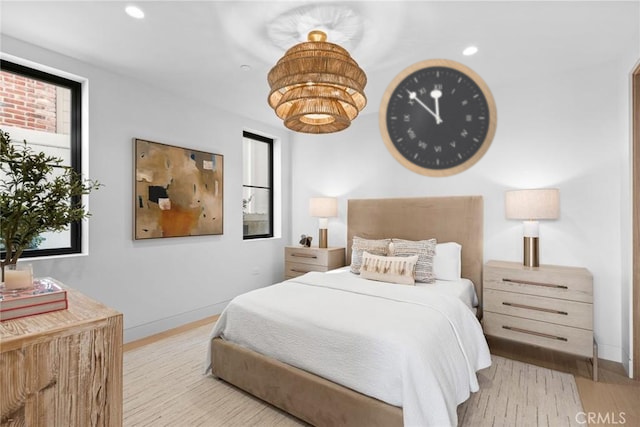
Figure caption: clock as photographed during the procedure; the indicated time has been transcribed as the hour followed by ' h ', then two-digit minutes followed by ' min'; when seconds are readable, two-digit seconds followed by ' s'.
11 h 52 min
